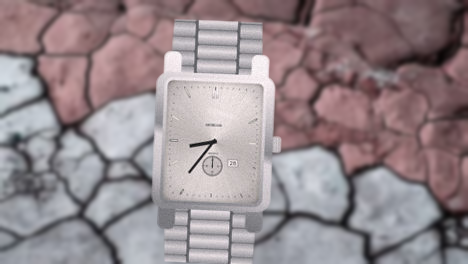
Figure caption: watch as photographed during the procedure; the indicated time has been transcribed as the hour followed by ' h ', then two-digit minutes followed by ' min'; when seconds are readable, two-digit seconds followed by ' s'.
8 h 36 min
